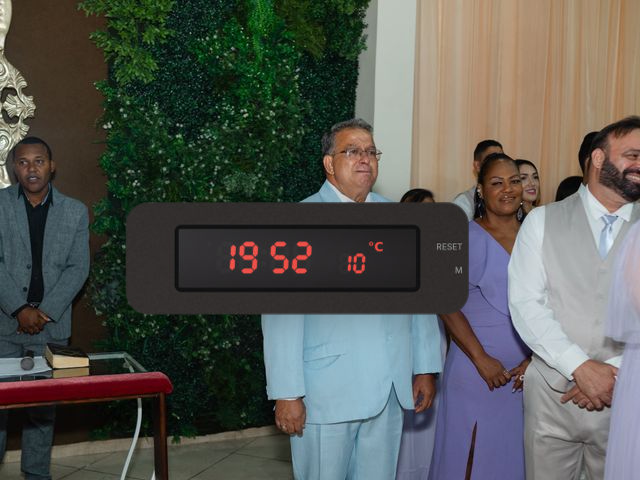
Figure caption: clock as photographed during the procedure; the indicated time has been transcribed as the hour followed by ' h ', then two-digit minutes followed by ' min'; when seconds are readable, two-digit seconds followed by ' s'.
19 h 52 min
